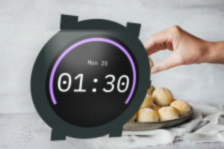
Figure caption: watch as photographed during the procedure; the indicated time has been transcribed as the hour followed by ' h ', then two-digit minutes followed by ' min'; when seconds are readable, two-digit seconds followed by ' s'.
1 h 30 min
